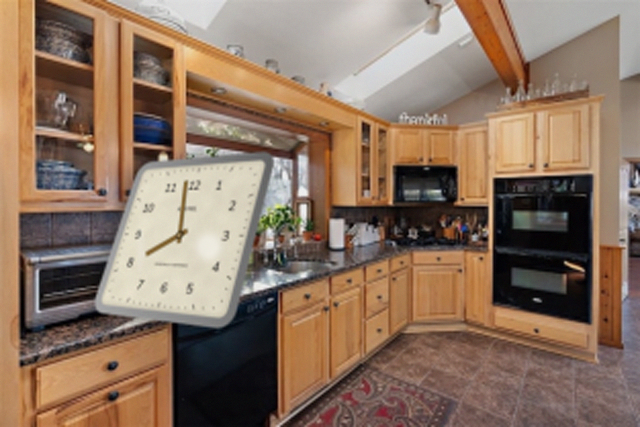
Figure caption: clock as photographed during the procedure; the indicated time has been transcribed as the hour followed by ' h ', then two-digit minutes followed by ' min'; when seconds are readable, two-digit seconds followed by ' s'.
7 h 58 min
